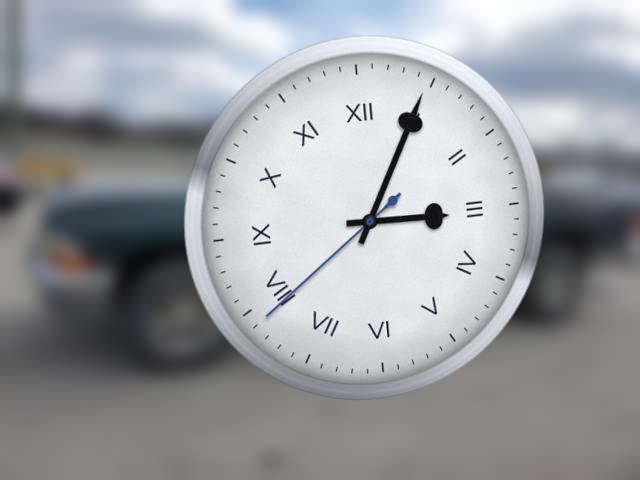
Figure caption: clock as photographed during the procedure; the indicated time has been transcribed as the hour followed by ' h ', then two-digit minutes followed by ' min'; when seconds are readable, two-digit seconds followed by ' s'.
3 h 04 min 39 s
